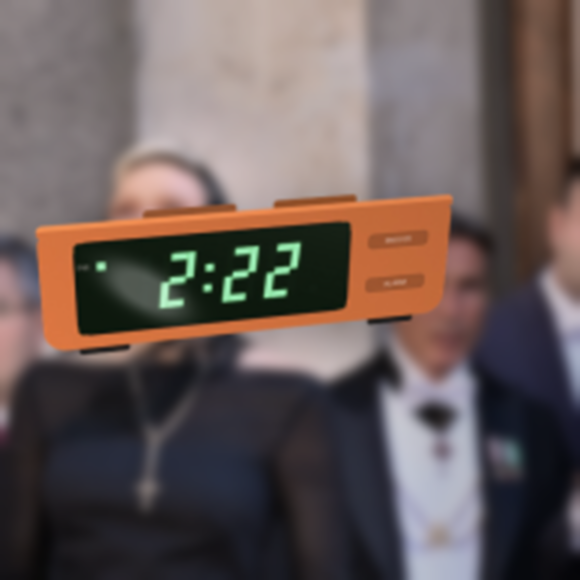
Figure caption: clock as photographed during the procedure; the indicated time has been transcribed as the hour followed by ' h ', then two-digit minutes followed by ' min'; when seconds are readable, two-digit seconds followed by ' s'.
2 h 22 min
